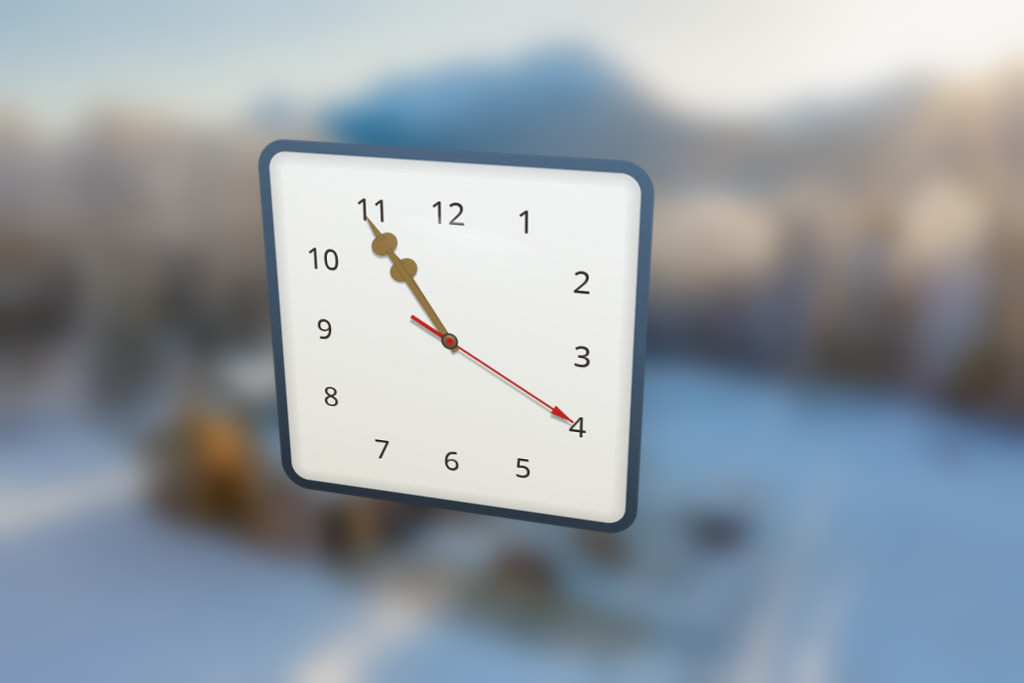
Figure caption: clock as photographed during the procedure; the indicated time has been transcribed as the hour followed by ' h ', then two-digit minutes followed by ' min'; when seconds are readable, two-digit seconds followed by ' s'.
10 h 54 min 20 s
